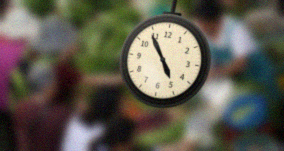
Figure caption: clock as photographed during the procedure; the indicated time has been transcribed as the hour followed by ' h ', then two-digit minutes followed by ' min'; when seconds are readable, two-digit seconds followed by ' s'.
4 h 54 min
